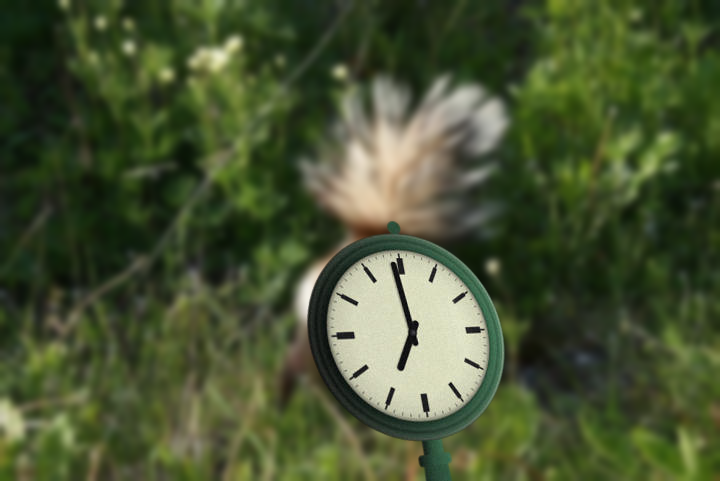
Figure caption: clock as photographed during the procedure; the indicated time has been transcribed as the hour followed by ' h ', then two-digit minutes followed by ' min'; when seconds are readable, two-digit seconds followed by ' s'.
6 h 59 min
